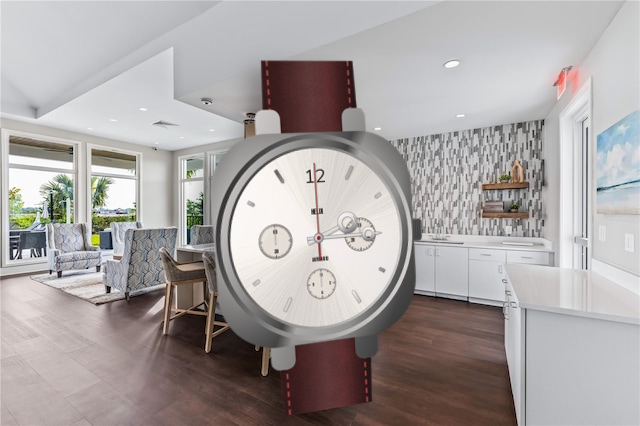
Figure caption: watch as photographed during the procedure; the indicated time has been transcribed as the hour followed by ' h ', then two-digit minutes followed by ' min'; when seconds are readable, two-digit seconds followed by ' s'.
2 h 15 min
